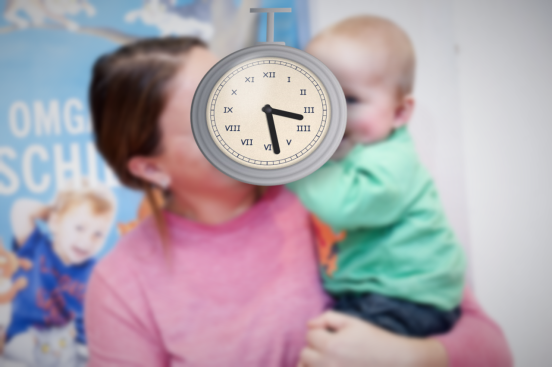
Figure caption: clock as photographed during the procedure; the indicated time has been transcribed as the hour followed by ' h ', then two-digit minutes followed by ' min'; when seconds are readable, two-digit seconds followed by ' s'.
3 h 28 min
